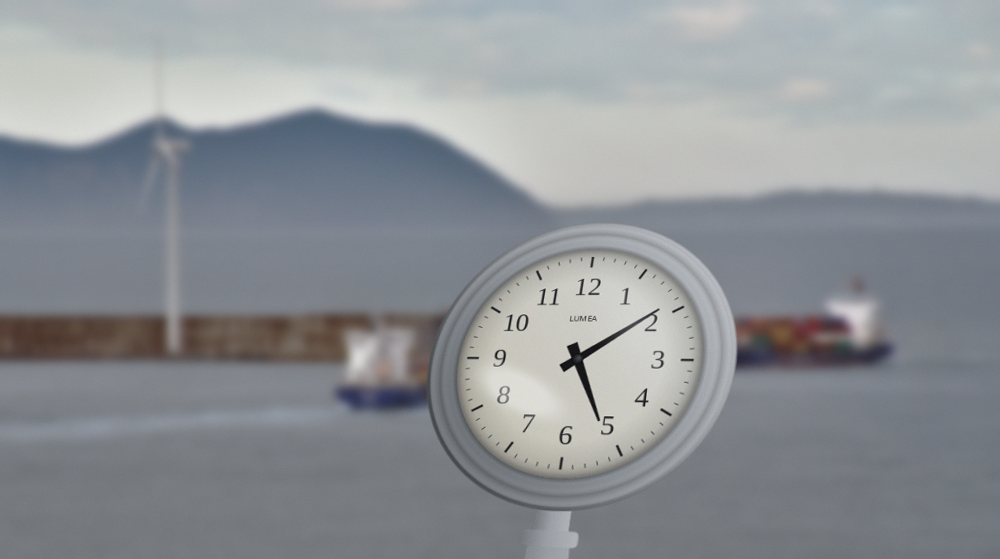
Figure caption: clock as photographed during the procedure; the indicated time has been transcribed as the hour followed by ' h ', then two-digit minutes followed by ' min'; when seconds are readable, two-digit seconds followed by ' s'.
5 h 09 min
